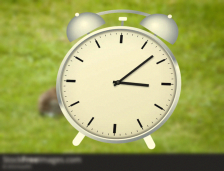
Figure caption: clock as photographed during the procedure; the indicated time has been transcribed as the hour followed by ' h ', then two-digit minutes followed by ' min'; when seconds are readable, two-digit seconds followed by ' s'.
3 h 08 min
